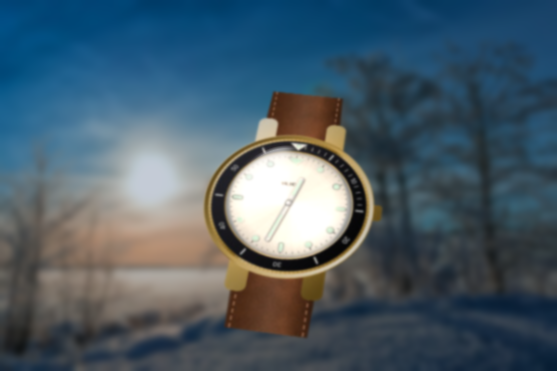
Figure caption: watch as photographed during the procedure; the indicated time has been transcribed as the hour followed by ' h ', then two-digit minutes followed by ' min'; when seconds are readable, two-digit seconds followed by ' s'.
12 h 33 min
